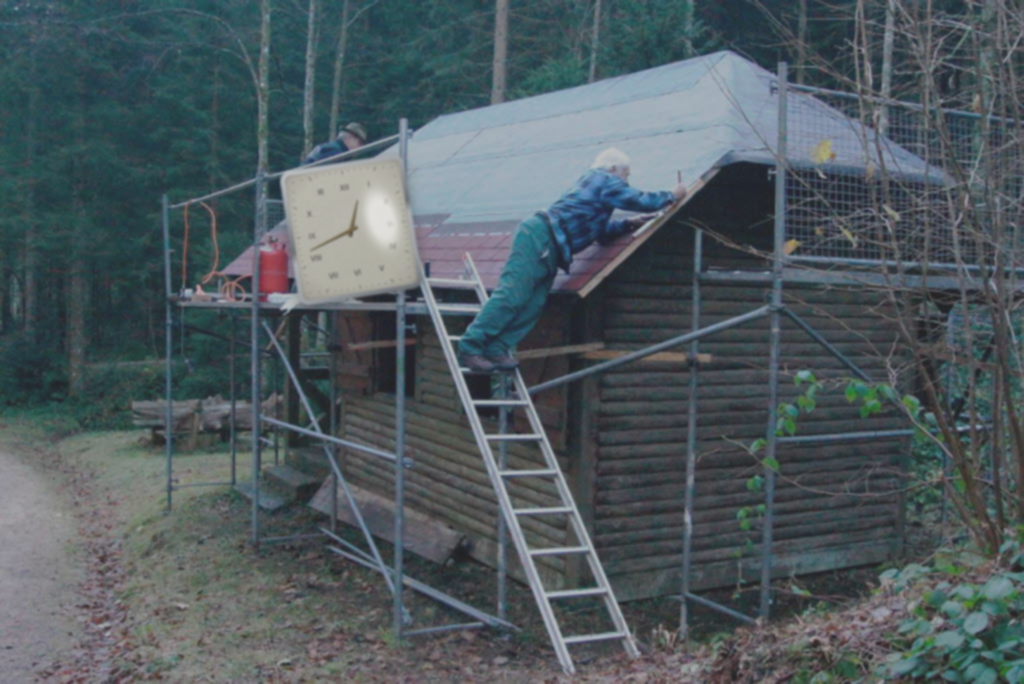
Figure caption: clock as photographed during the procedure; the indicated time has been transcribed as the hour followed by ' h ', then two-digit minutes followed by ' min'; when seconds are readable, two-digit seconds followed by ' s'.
12 h 42 min
